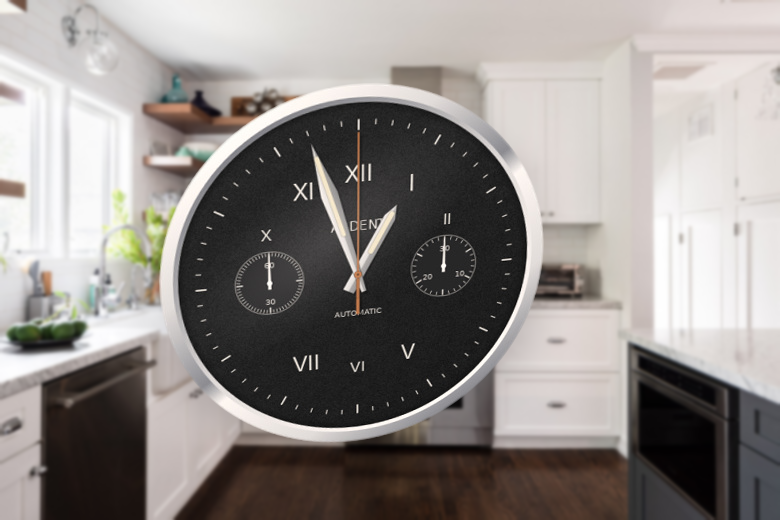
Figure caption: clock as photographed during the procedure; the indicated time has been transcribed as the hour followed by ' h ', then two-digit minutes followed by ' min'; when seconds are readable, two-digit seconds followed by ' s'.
12 h 57 min
